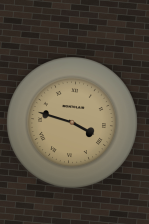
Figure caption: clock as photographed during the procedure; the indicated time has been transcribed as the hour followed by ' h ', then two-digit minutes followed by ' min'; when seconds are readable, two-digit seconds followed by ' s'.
3 h 47 min
